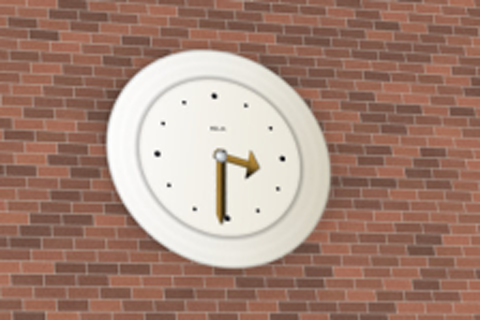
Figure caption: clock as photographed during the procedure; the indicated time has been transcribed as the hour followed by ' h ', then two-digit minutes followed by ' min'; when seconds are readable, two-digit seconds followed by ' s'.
3 h 31 min
